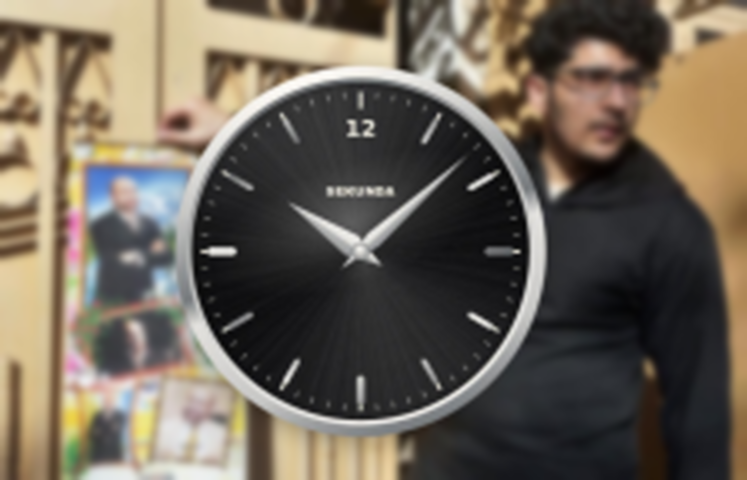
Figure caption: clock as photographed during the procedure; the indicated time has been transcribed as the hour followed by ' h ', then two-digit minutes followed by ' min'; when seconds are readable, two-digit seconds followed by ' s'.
10 h 08 min
